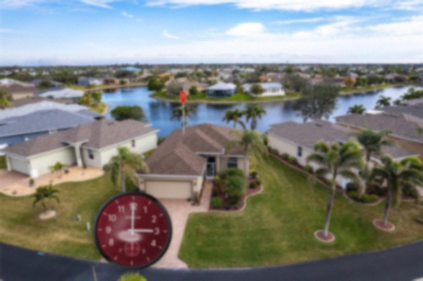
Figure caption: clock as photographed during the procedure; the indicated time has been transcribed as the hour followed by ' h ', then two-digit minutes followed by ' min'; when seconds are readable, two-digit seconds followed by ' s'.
3 h 00 min
